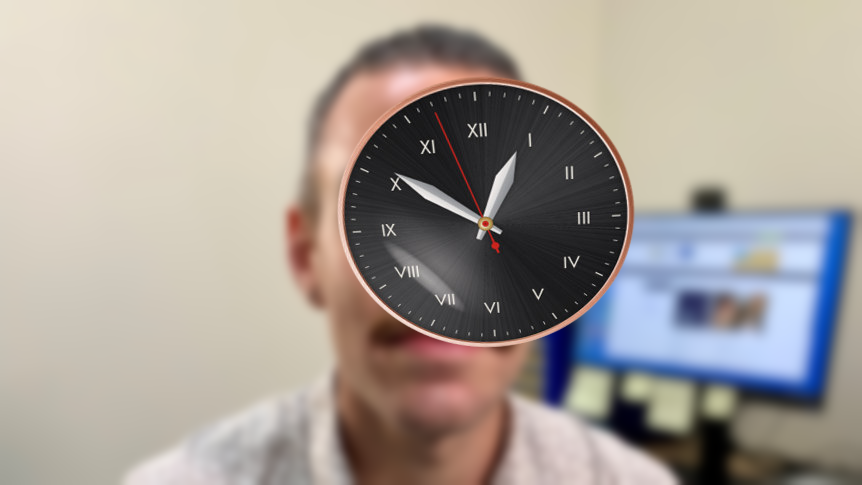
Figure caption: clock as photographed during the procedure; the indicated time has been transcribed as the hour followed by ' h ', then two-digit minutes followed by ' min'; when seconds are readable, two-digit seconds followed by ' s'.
12 h 50 min 57 s
